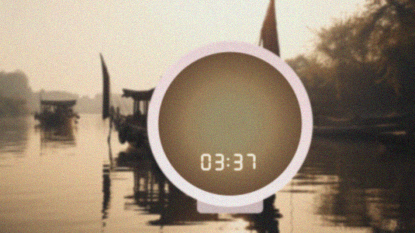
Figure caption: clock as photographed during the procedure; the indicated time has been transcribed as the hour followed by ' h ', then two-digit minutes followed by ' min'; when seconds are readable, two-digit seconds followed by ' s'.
3 h 37 min
